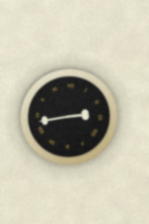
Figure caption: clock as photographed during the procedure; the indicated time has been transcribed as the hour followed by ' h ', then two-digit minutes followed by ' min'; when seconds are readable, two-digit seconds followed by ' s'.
2 h 43 min
